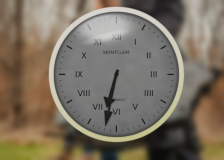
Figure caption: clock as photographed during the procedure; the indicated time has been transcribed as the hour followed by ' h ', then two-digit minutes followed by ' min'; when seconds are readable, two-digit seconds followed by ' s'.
6 h 32 min
